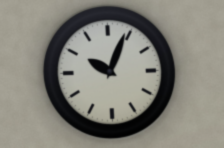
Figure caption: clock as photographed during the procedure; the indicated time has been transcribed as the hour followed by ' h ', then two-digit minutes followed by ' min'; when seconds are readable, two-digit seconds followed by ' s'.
10 h 04 min
